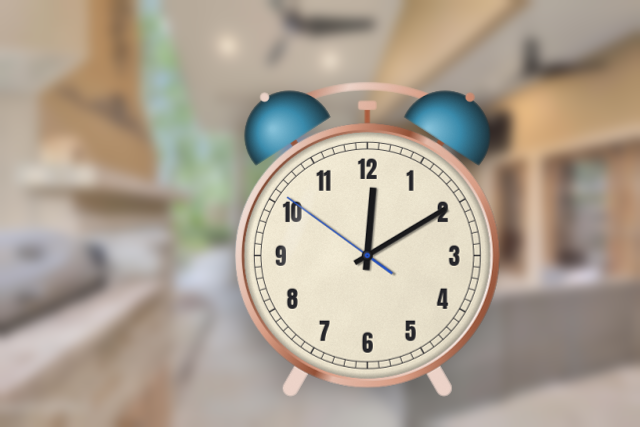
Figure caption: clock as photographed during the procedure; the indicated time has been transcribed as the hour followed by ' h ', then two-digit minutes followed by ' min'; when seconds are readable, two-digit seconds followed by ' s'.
12 h 09 min 51 s
